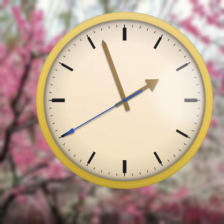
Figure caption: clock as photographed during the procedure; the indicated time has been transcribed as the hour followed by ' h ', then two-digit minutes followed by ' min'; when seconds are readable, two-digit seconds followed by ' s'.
1 h 56 min 40 s
